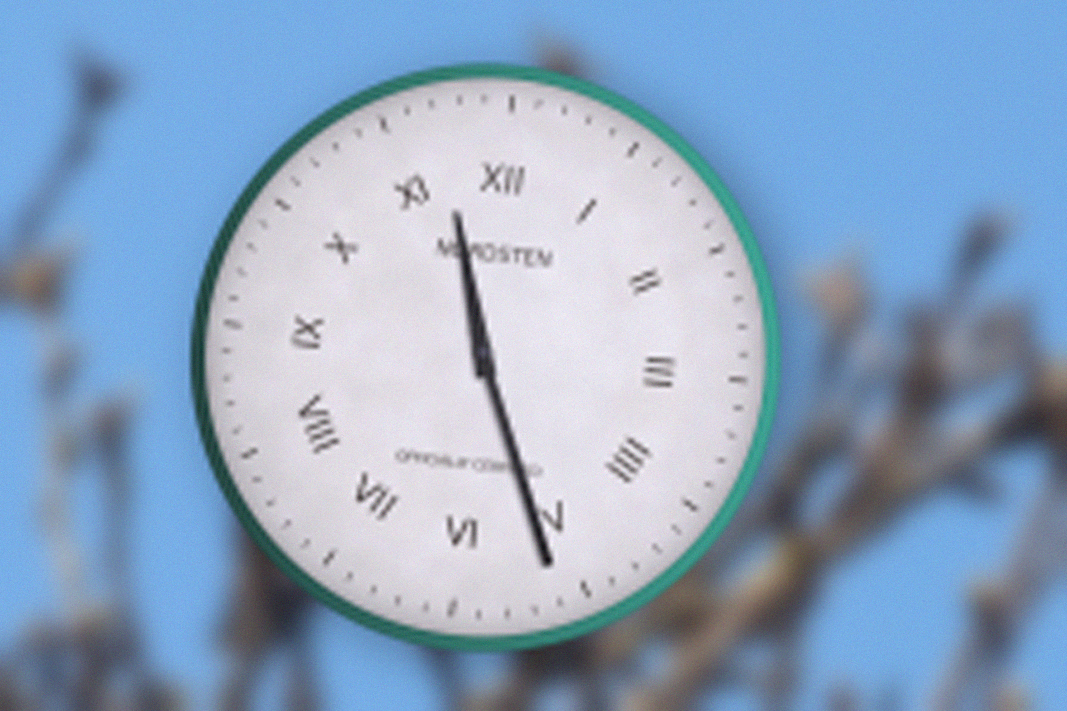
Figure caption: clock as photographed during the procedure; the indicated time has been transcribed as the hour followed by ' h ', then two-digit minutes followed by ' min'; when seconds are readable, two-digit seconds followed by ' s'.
11 h 26 min
